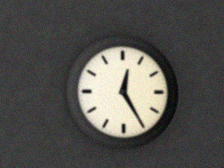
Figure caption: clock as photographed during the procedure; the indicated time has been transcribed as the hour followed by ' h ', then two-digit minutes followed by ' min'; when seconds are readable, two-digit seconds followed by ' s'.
12 h 25 min
